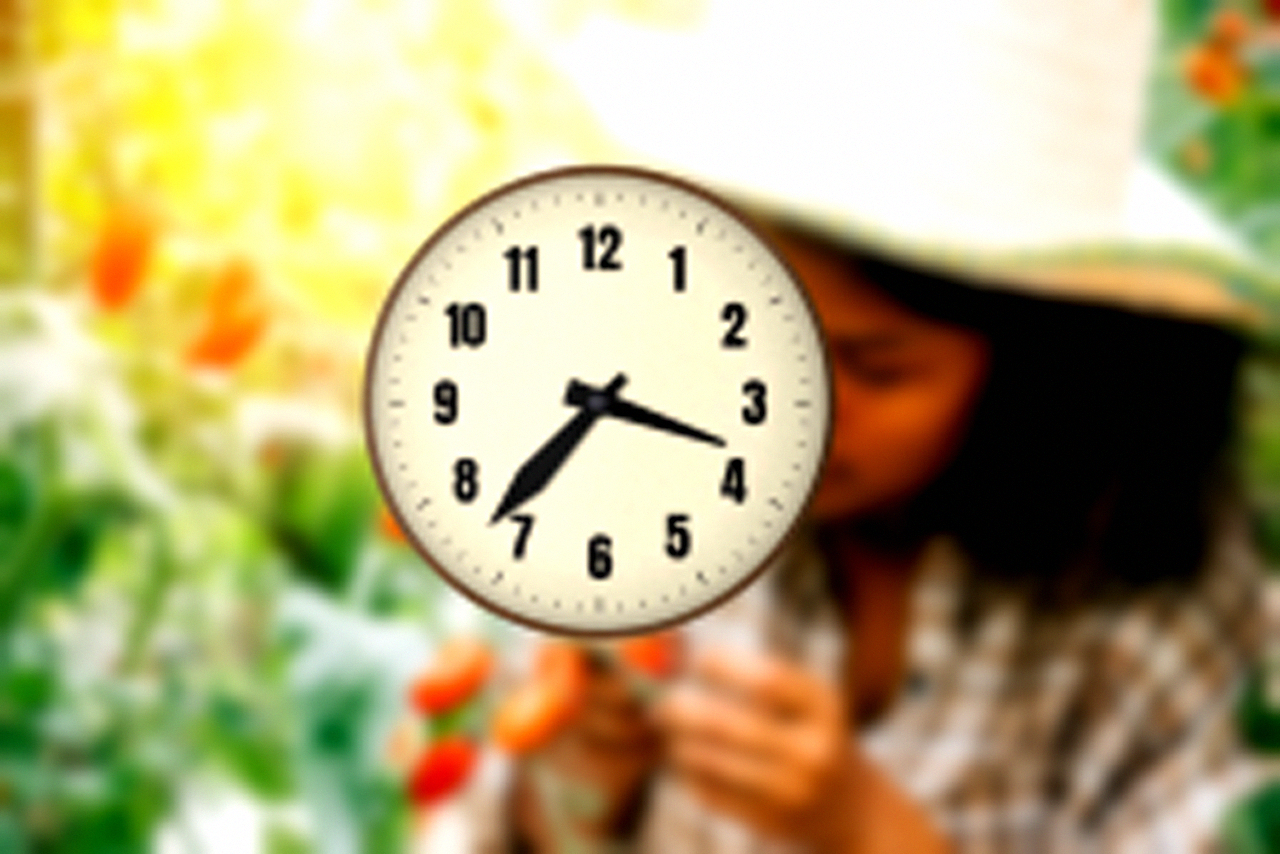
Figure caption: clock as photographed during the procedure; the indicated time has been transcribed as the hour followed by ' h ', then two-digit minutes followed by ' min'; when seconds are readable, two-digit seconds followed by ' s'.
3 h 37 min
